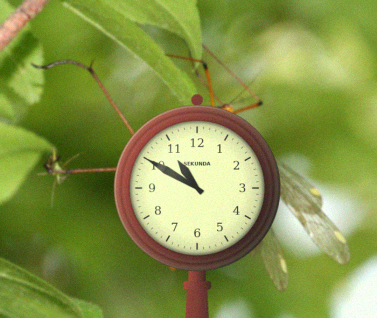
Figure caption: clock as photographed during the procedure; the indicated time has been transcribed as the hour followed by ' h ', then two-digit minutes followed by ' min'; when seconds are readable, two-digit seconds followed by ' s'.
10 h 50 min
